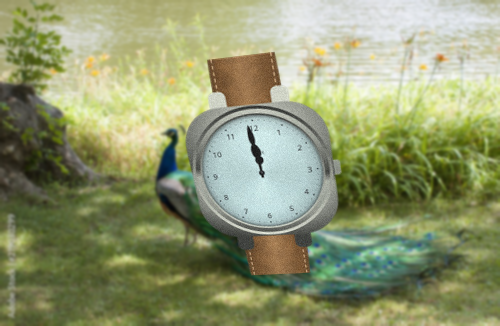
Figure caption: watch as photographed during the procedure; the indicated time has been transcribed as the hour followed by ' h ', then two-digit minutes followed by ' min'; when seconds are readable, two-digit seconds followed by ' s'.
11 h 59 min
